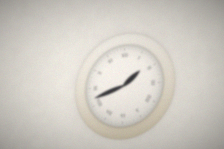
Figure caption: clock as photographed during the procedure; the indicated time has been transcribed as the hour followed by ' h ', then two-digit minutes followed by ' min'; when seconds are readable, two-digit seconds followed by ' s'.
1 h 42 min
